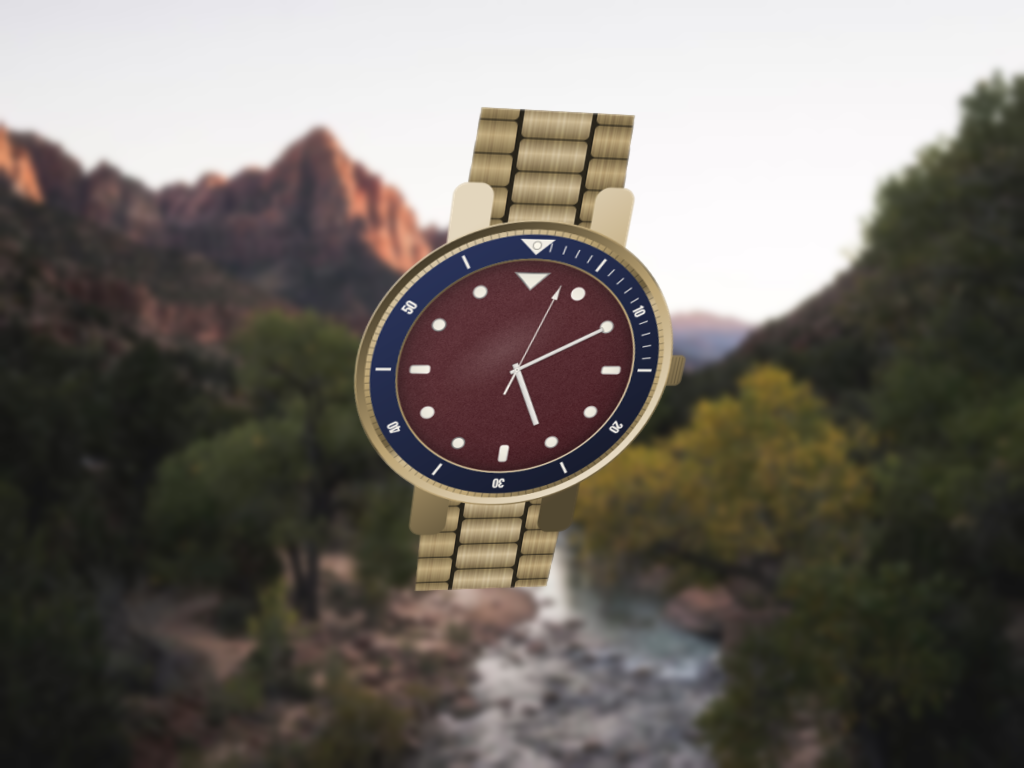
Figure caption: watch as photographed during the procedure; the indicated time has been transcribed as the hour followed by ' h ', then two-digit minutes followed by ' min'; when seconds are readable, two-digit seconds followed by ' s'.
5 h 10 min 03 s
